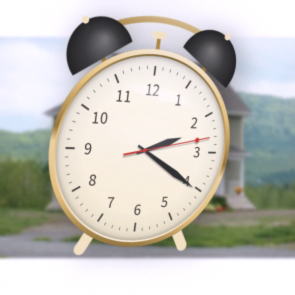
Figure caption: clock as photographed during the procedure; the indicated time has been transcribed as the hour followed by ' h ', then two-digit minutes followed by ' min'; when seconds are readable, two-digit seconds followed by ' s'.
2 h 20 min 13 s
